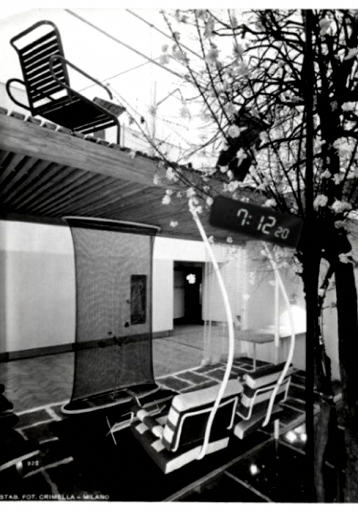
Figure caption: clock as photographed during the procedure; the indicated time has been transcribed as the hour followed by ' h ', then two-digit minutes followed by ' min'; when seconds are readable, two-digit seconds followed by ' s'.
7 h 12 min
